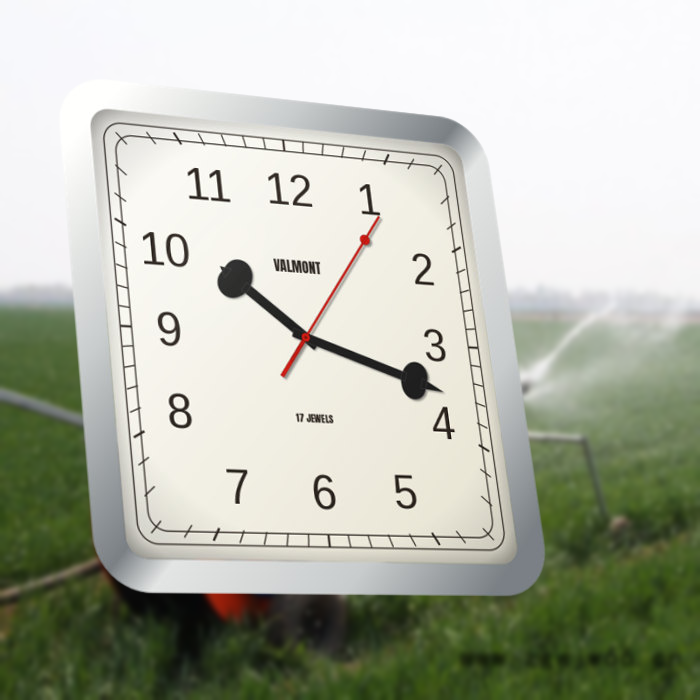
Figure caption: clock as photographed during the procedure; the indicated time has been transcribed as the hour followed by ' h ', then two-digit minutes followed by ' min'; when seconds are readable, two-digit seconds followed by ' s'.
10 h 18 min 06 s
